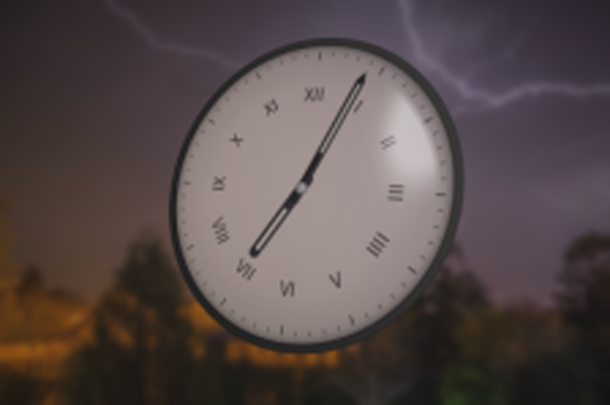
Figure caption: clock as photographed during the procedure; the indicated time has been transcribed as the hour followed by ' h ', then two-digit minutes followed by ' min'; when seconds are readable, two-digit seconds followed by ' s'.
7 h 04 min
